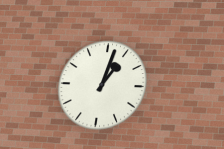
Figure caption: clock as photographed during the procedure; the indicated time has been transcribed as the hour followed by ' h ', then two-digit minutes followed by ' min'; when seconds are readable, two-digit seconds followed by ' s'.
1 h 02 min
